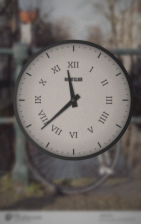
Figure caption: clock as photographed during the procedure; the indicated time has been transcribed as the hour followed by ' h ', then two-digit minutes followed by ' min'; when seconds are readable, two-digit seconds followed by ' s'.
11 h 38 min
